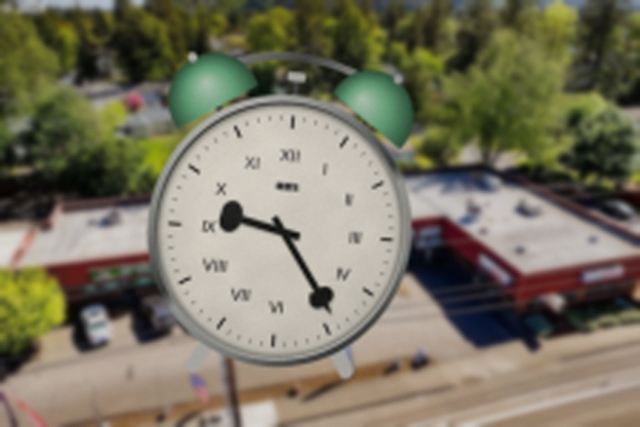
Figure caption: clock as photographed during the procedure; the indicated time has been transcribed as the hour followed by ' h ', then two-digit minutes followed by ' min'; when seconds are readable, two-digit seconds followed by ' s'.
9 h 24 min
